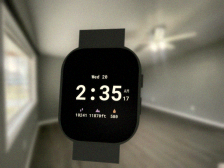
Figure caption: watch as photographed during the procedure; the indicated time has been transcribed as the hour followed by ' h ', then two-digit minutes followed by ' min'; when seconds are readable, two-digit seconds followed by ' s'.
2 h 35 min
